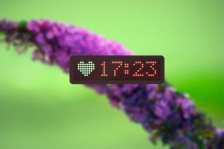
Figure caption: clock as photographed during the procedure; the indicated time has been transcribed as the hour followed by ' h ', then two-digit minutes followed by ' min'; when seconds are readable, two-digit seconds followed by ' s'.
17 h 23 min
